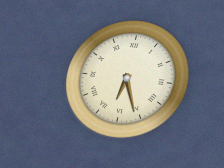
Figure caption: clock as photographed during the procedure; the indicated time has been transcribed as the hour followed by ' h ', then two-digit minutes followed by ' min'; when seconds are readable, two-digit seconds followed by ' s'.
6 h 26 min
